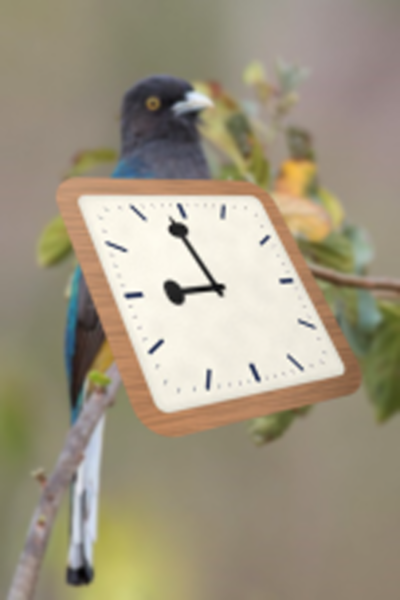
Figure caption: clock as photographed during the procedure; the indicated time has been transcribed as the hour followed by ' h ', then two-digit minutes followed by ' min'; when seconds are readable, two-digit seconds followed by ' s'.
8 h 58 min
